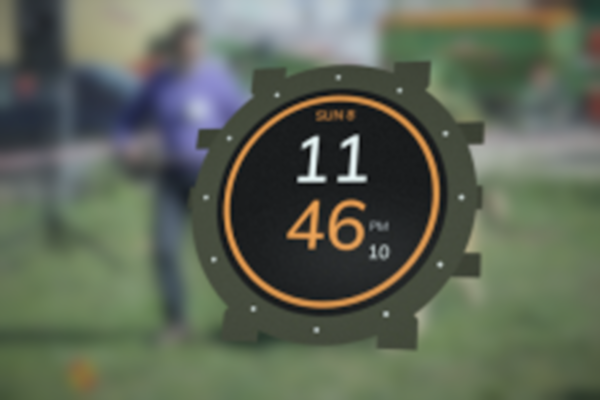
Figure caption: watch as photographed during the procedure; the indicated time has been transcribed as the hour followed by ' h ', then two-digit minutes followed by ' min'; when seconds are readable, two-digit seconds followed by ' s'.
11 h 46 min
